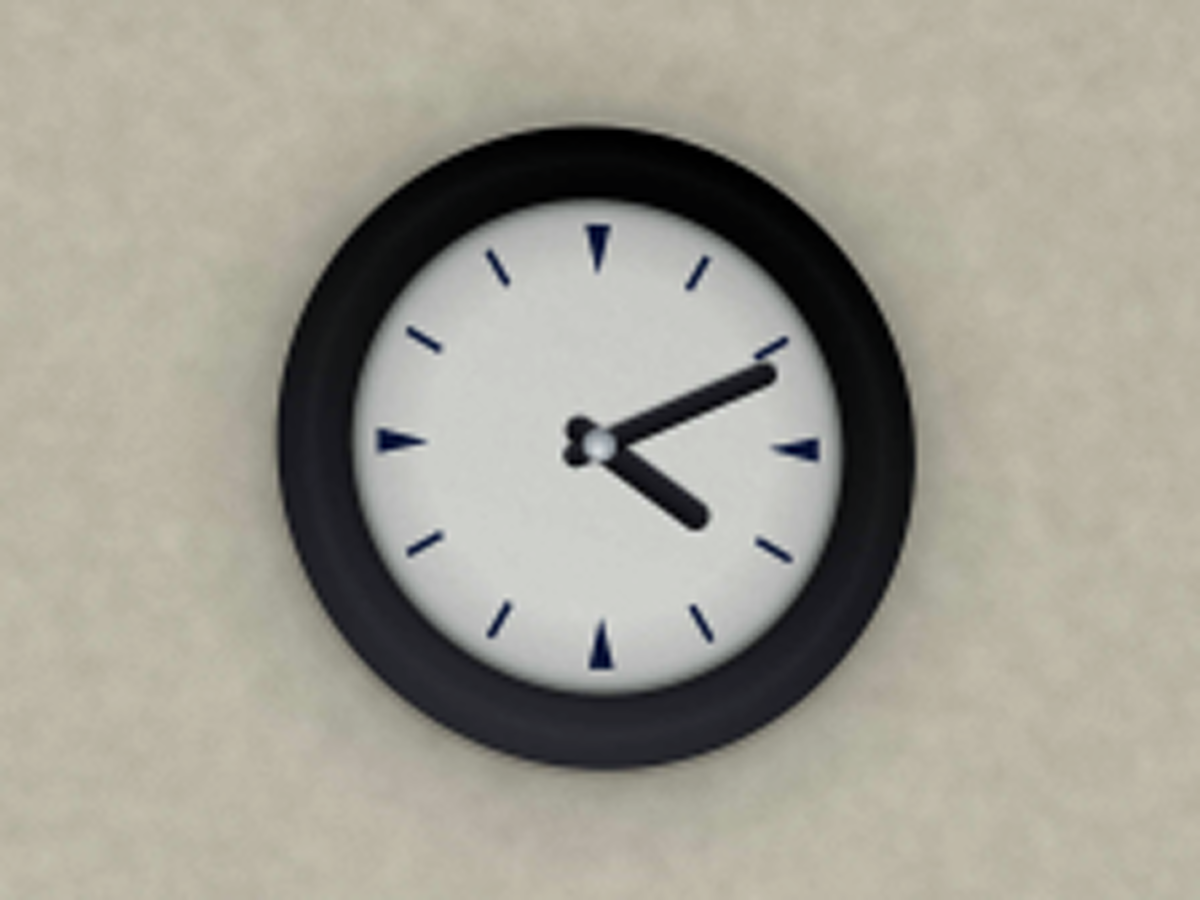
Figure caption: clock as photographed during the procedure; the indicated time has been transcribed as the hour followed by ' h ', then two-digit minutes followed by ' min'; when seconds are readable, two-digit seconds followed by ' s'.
4 h 11 min
